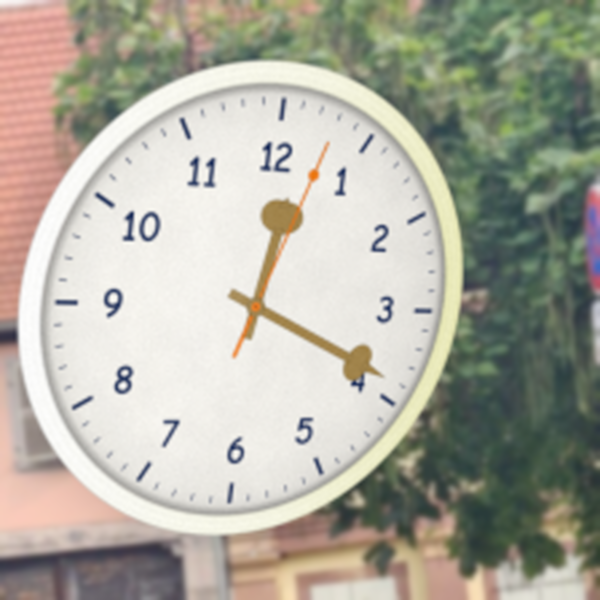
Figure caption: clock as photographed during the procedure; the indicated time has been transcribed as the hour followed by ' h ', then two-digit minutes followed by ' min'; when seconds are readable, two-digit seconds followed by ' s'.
12 h 19 min 03 s
